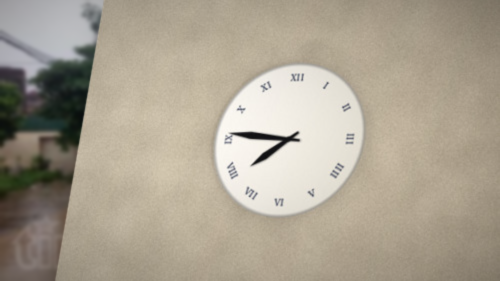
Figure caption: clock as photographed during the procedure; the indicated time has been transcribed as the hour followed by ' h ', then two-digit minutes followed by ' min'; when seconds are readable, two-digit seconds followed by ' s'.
7 h 46 min
